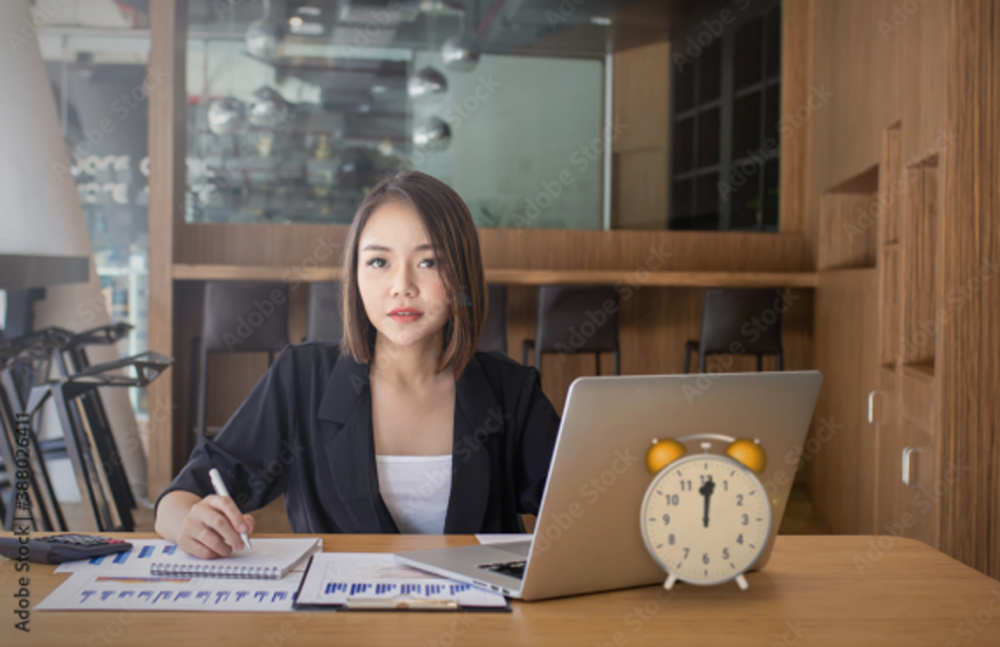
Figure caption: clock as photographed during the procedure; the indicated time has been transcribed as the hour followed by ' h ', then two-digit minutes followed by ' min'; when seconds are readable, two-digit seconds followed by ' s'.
12 h 01 min
